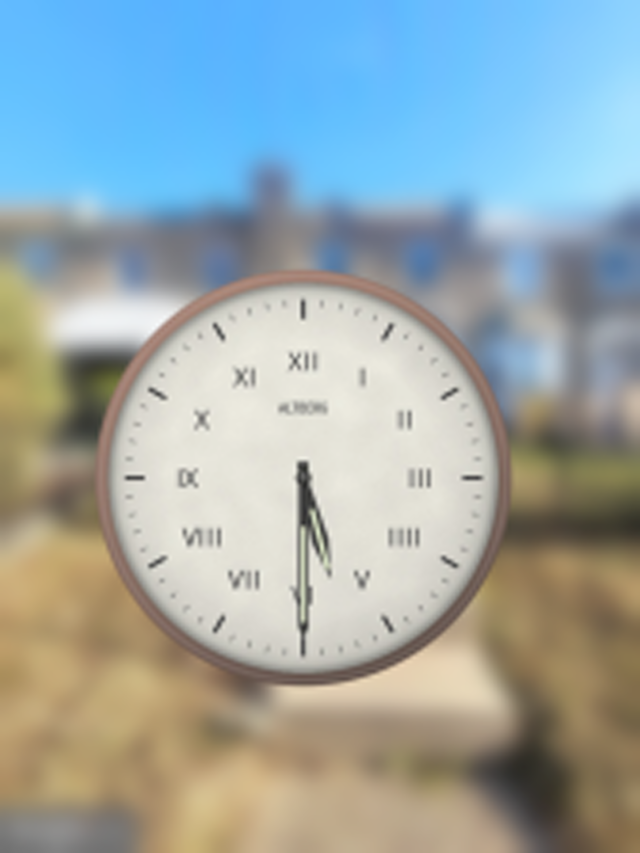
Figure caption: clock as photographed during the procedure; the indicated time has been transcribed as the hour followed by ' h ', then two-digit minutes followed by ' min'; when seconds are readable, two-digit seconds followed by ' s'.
5 h 30 min
